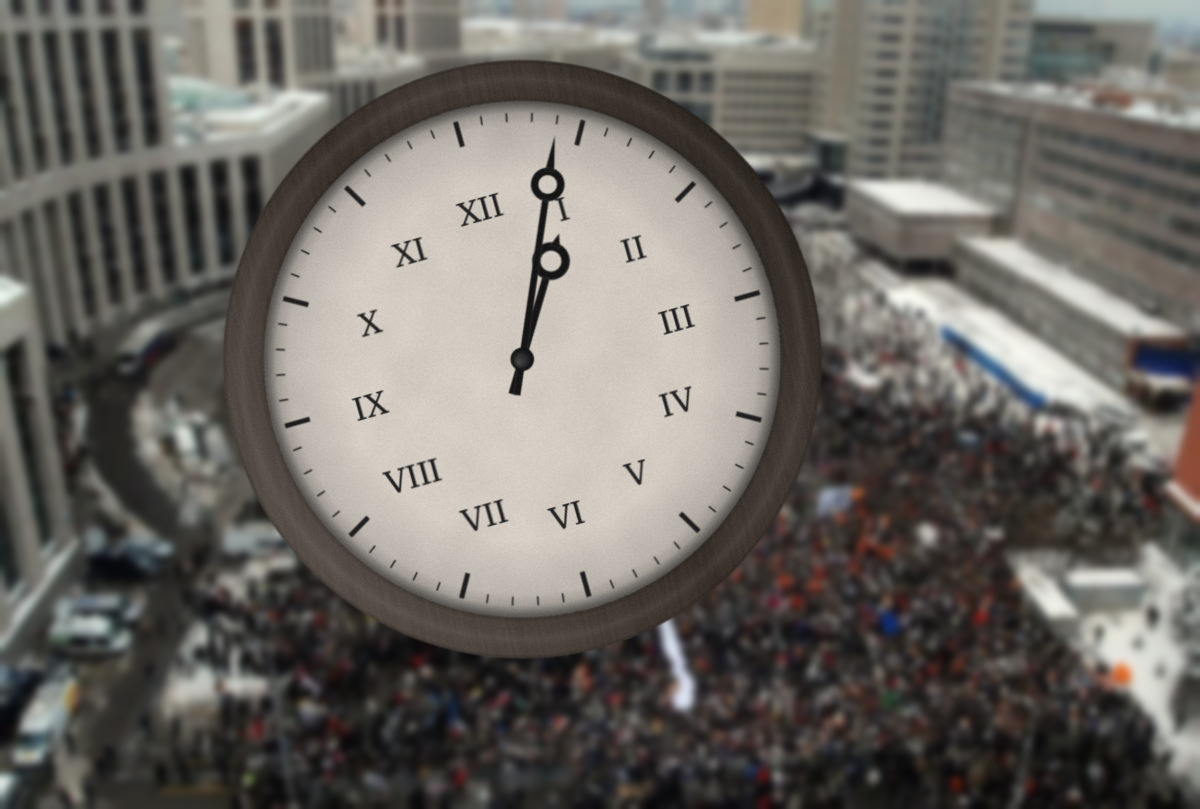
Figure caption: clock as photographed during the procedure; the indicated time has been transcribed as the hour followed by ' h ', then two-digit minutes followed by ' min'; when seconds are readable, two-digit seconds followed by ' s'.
1 h 04 min
